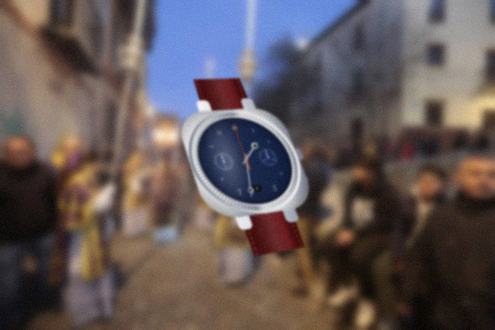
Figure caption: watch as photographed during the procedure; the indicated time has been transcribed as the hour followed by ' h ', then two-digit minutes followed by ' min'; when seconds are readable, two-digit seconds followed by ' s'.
1 h 32 min
